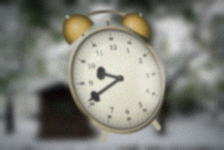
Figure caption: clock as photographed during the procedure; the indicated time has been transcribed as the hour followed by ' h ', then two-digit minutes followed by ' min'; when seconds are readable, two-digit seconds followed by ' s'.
9 h 41 min
